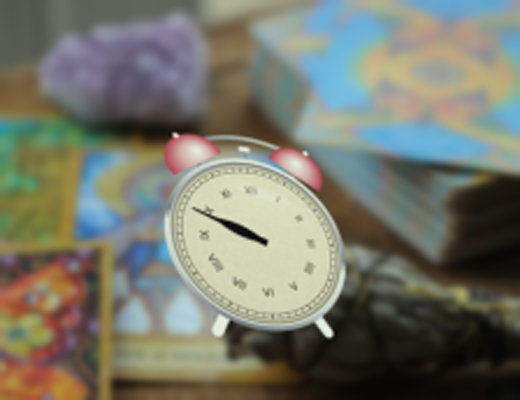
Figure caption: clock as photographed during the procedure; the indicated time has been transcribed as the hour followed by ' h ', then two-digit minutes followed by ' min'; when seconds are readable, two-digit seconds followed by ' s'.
9 h 49 min
